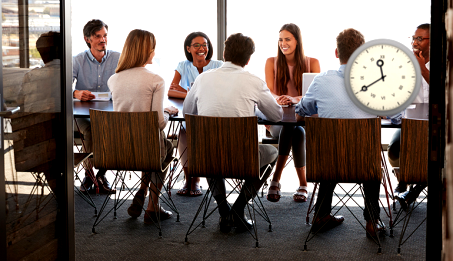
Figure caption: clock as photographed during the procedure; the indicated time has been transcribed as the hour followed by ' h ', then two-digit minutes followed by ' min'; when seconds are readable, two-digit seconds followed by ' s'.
11 h 40 min
